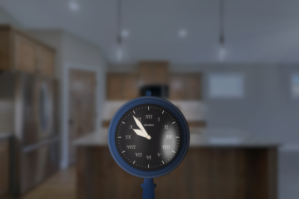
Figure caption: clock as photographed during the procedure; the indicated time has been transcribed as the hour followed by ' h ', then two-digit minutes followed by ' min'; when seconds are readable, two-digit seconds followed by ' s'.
9 h 54 min
